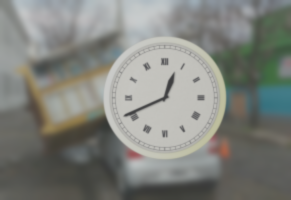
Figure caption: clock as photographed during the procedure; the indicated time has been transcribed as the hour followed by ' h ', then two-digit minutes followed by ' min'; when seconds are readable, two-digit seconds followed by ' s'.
12 h 41 min
